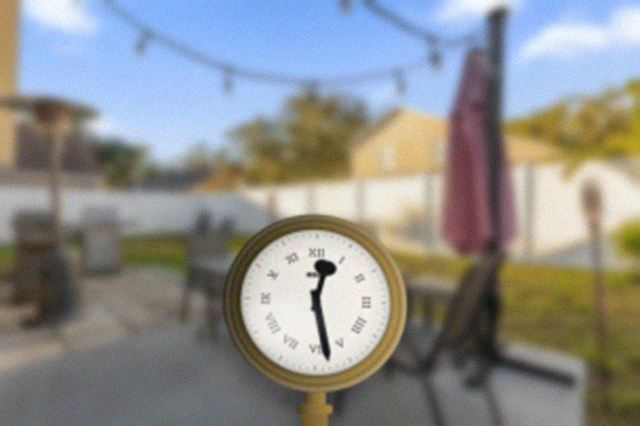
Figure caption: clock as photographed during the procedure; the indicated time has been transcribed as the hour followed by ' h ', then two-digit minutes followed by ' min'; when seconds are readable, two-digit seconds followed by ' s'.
12 h 28 min
